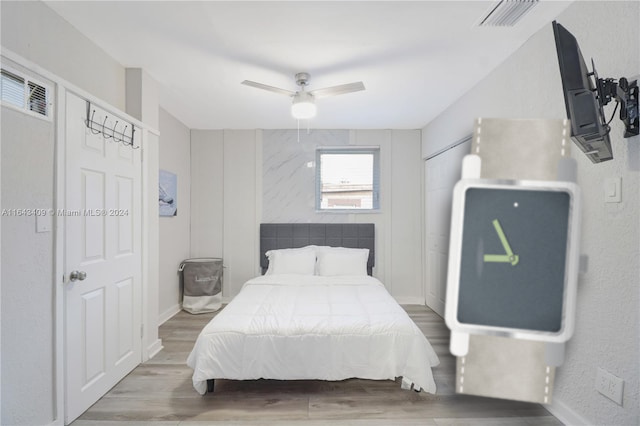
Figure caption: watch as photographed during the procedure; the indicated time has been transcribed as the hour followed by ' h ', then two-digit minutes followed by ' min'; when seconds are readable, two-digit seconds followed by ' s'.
8 h 55 min
